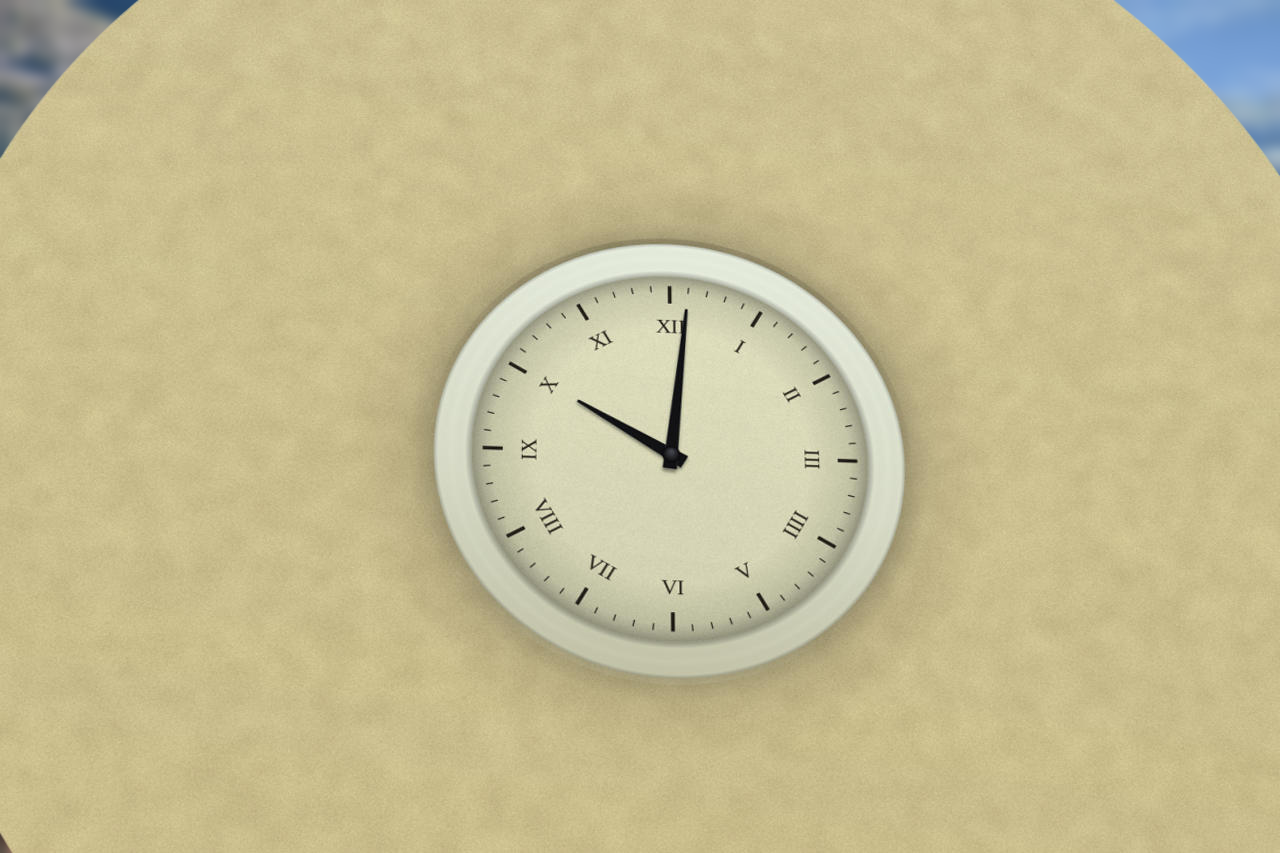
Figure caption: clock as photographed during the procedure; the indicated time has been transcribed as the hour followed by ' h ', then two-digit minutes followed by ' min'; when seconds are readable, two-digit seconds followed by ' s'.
10 h 01 min
